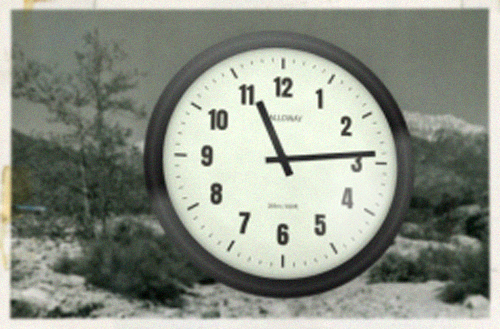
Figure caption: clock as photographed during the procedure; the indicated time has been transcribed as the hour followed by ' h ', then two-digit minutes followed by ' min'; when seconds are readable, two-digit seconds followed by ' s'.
11 h 14 min
